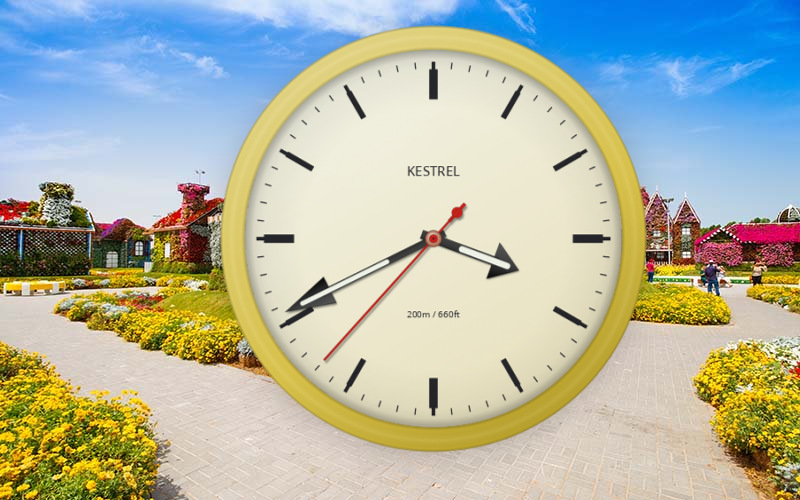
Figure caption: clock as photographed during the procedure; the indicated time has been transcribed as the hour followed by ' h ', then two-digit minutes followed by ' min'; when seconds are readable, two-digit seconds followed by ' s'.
3 h 40 min 37 s
